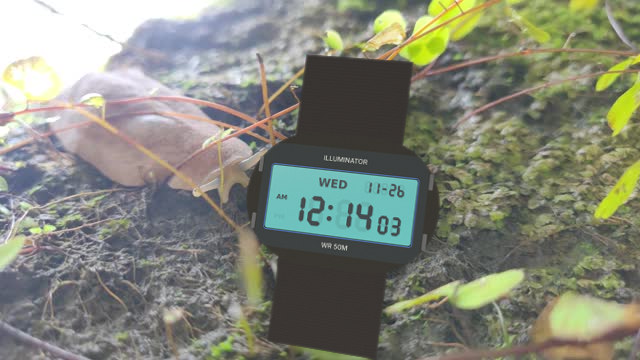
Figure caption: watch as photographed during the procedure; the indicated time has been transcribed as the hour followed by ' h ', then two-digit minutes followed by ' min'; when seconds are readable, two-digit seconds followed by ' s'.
12 h 14 min 03 s
